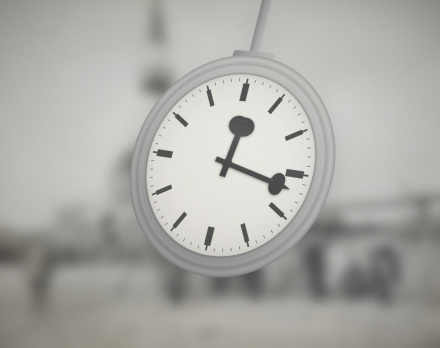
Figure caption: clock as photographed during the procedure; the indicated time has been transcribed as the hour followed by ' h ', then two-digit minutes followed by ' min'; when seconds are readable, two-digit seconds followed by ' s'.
12 h 17 min
